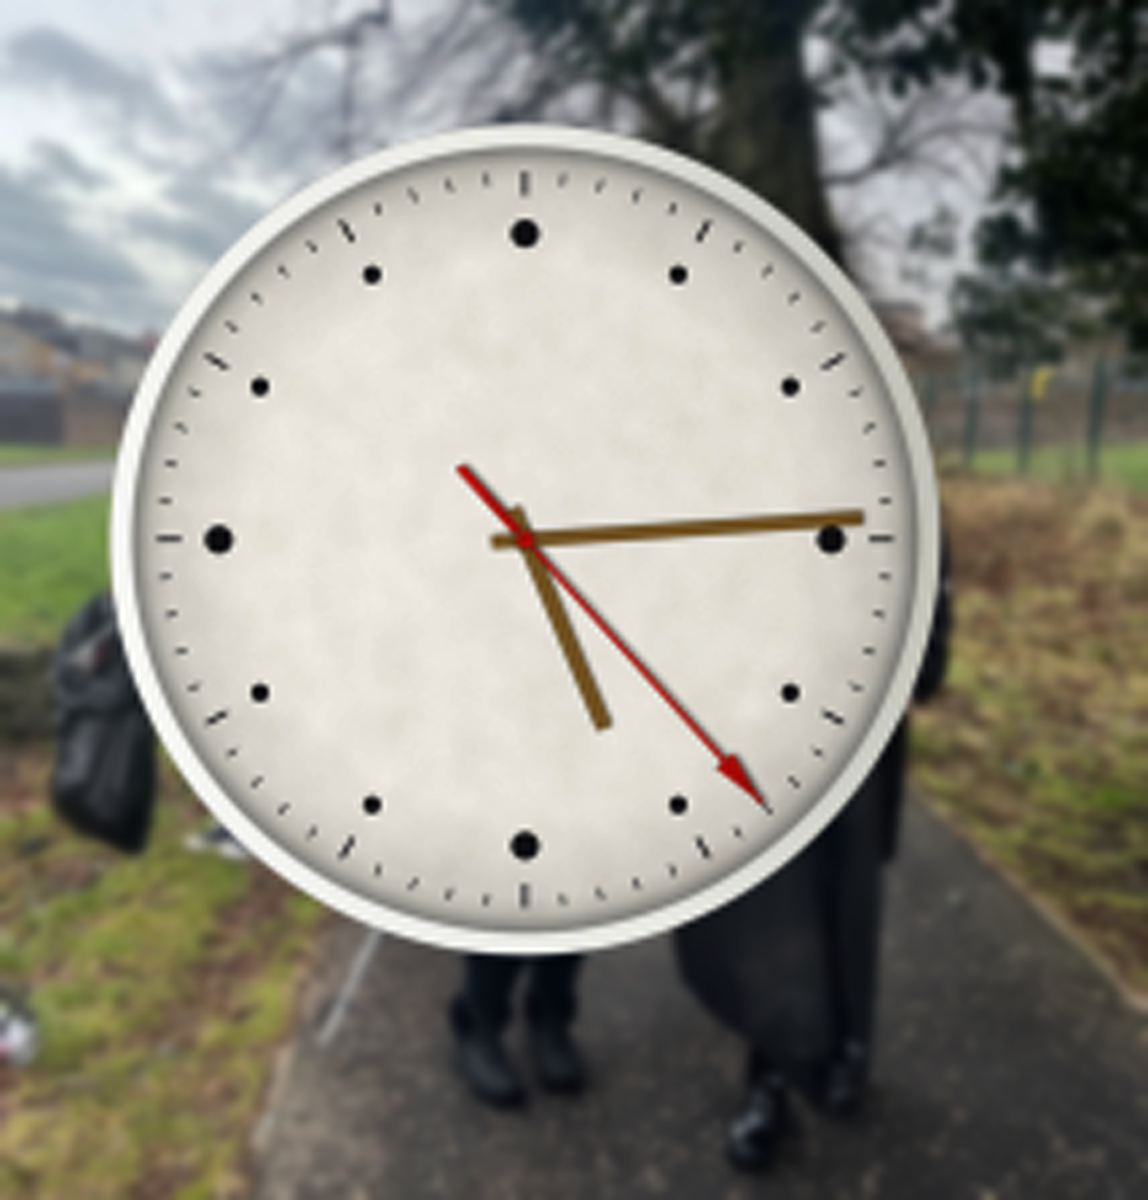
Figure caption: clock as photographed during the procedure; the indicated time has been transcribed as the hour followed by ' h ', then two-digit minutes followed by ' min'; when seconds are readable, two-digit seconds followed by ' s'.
5 h 14 min 23 s
